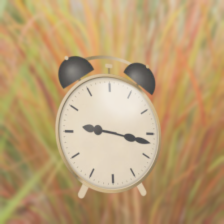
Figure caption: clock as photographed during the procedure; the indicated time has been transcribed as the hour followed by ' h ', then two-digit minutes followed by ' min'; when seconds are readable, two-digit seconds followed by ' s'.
9 h 17 min
